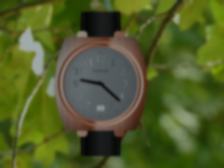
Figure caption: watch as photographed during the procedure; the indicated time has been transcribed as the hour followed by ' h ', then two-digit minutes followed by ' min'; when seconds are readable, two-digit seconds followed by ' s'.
9 h 22 min
